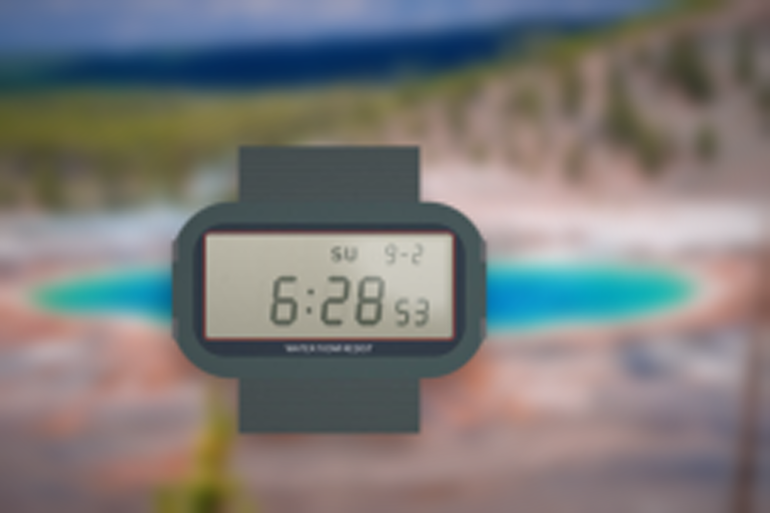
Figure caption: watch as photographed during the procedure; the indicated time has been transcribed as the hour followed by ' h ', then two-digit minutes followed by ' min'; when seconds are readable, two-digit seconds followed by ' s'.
6 h 28 min 53 s
